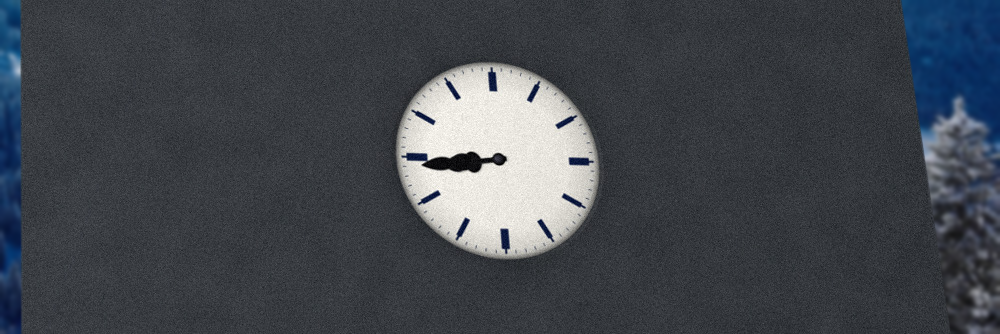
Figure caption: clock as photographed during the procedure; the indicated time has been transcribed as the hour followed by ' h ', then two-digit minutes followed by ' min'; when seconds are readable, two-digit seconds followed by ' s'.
8 h 44 min
